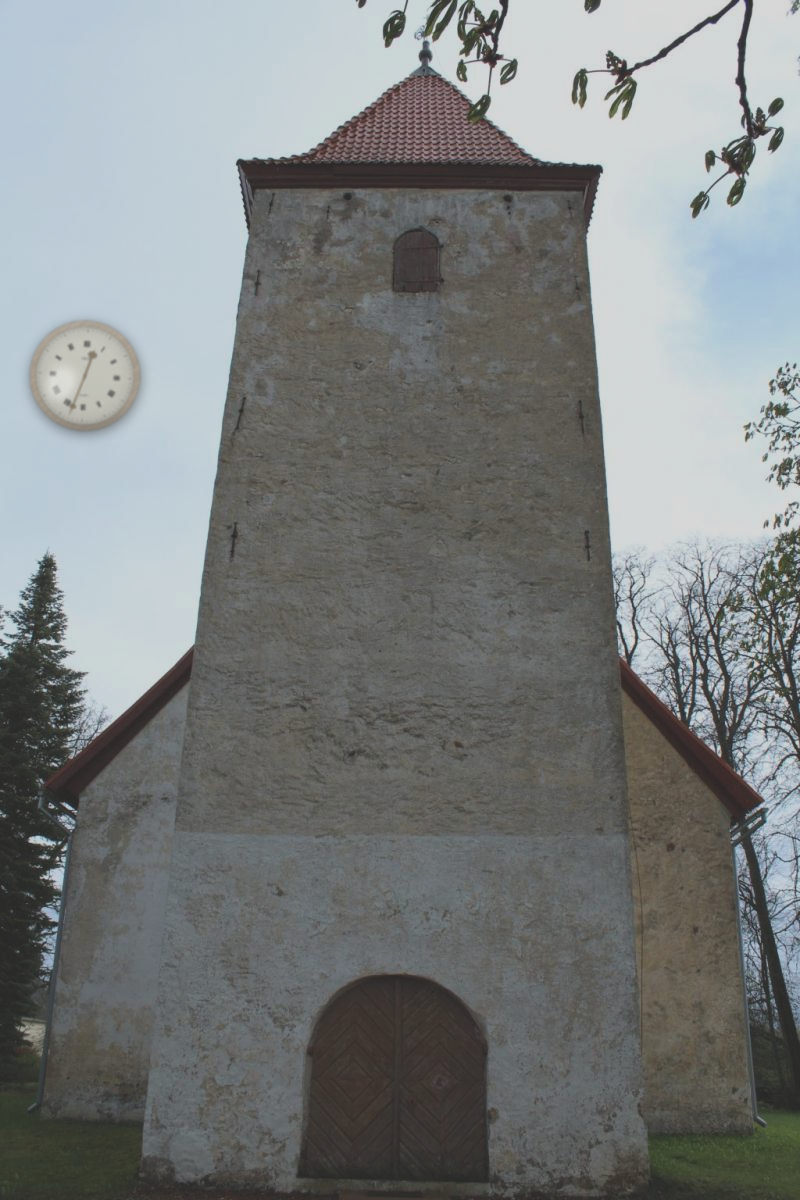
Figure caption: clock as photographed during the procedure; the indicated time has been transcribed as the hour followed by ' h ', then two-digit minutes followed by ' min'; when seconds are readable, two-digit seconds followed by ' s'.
12 h 33 min
